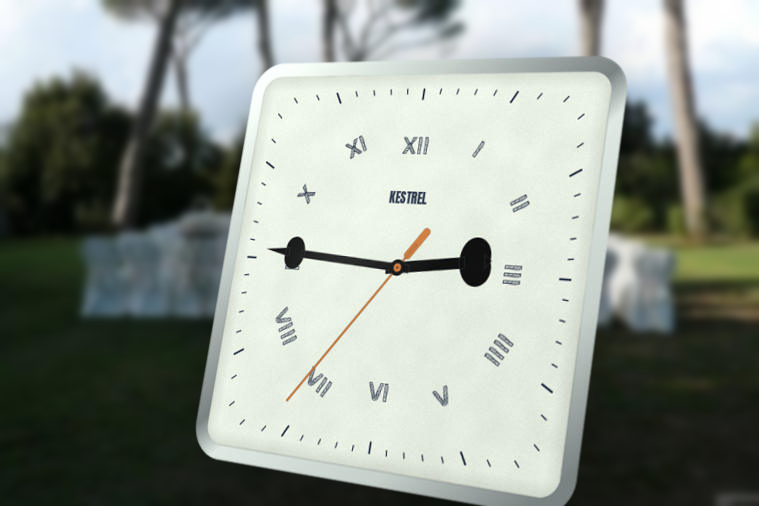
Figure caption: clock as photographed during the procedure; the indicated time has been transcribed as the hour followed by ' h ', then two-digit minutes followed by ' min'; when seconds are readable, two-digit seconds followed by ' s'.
2 h 45 min 36 s
